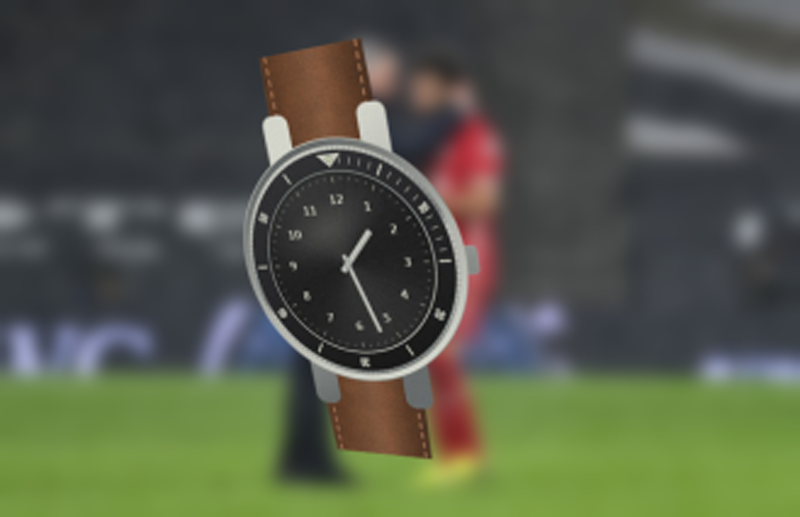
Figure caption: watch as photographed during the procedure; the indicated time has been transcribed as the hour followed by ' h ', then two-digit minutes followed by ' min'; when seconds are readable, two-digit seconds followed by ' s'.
1 h 27 min
